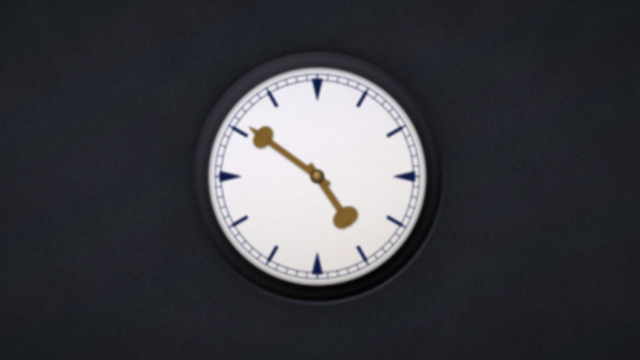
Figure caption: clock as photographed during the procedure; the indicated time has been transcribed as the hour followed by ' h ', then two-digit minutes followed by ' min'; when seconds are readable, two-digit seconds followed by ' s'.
4 h 51 min
